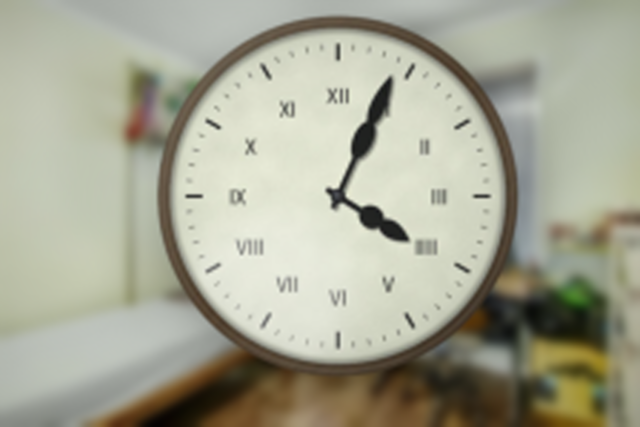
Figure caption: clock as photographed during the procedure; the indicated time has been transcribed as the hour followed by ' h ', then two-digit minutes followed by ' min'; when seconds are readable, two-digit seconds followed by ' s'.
4 h 04 min
